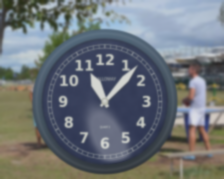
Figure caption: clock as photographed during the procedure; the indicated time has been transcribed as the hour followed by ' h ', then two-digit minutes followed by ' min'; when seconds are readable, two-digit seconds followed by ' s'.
11 h 07 min
